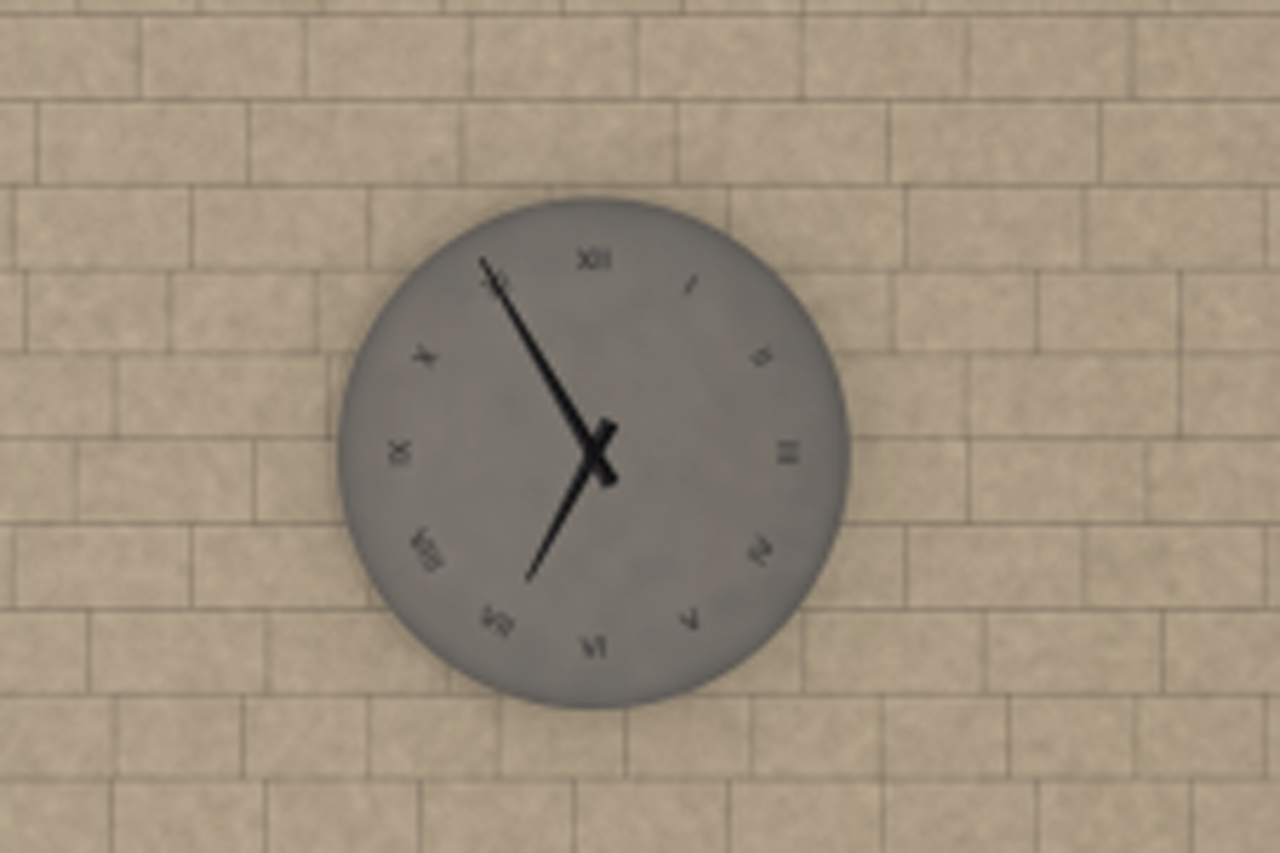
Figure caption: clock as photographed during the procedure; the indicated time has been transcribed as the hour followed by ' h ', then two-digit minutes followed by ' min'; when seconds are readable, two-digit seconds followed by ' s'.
6 h 55 min
